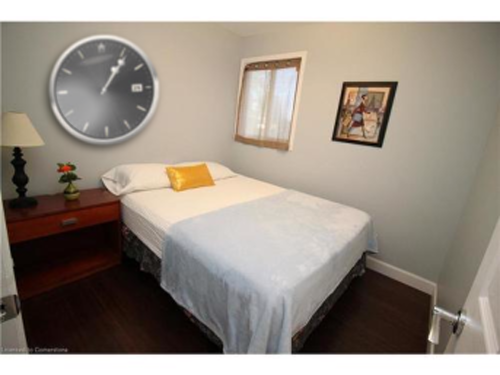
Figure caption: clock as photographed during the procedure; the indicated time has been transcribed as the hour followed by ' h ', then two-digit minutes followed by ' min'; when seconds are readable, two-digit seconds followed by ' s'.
1 h 06 min
